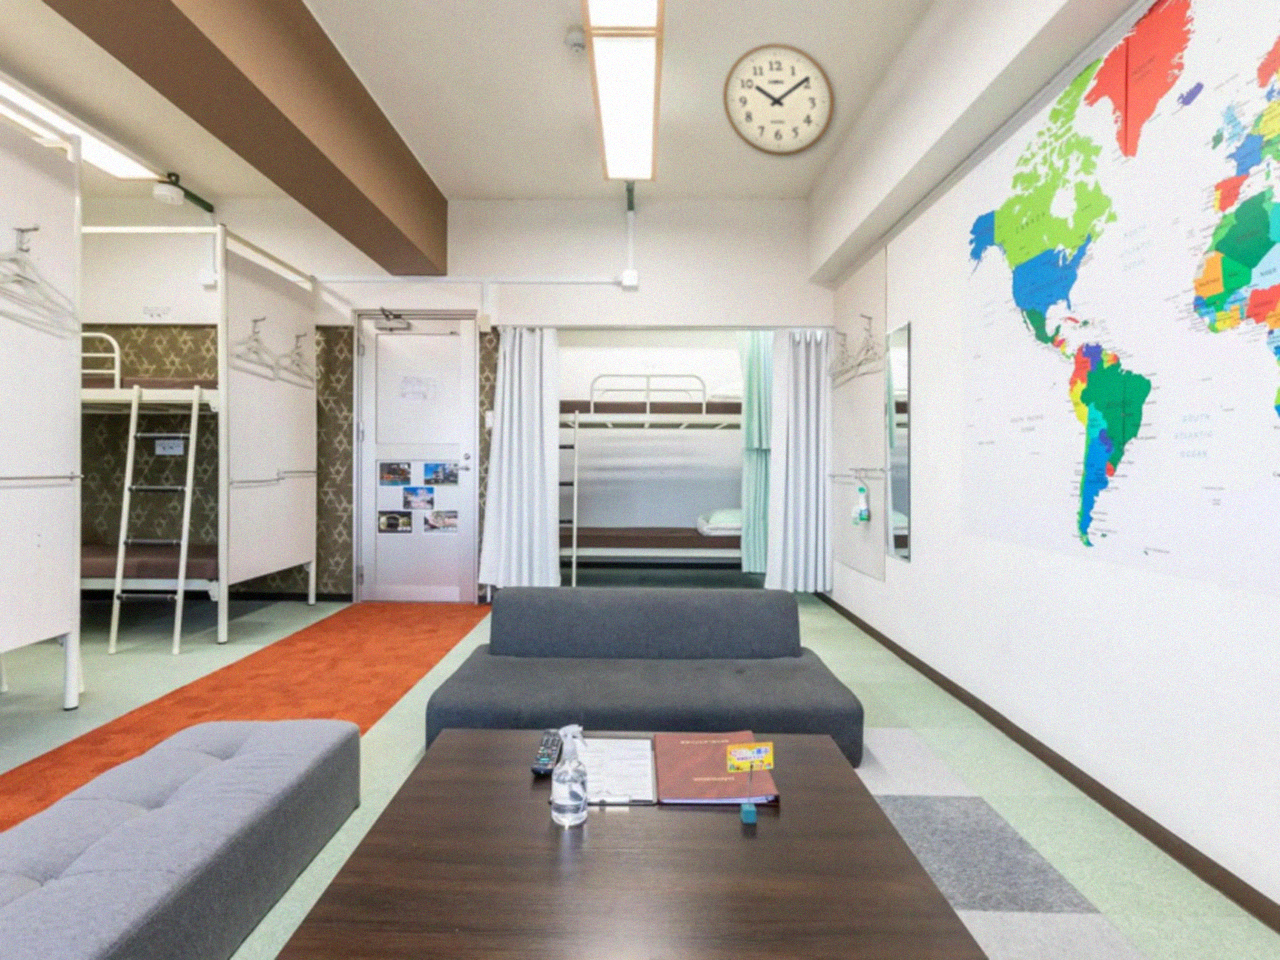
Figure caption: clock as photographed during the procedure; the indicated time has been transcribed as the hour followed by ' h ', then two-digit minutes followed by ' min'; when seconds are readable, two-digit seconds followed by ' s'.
10 h 09 min
